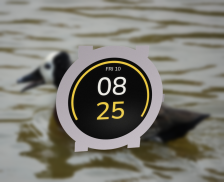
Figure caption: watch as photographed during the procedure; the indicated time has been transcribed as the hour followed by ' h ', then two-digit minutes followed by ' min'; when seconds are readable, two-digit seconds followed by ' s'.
8 h 25 min
